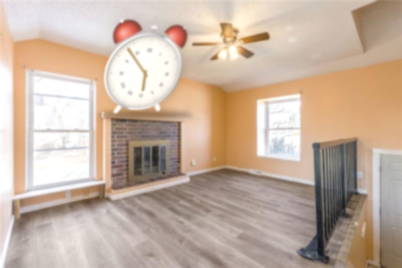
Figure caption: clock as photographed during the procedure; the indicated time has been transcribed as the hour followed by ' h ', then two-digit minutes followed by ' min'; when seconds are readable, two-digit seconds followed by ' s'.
5 h 53 min
